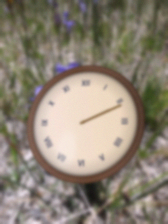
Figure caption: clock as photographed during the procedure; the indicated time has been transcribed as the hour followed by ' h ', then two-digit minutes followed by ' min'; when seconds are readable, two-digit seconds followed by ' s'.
2 h 11 min
